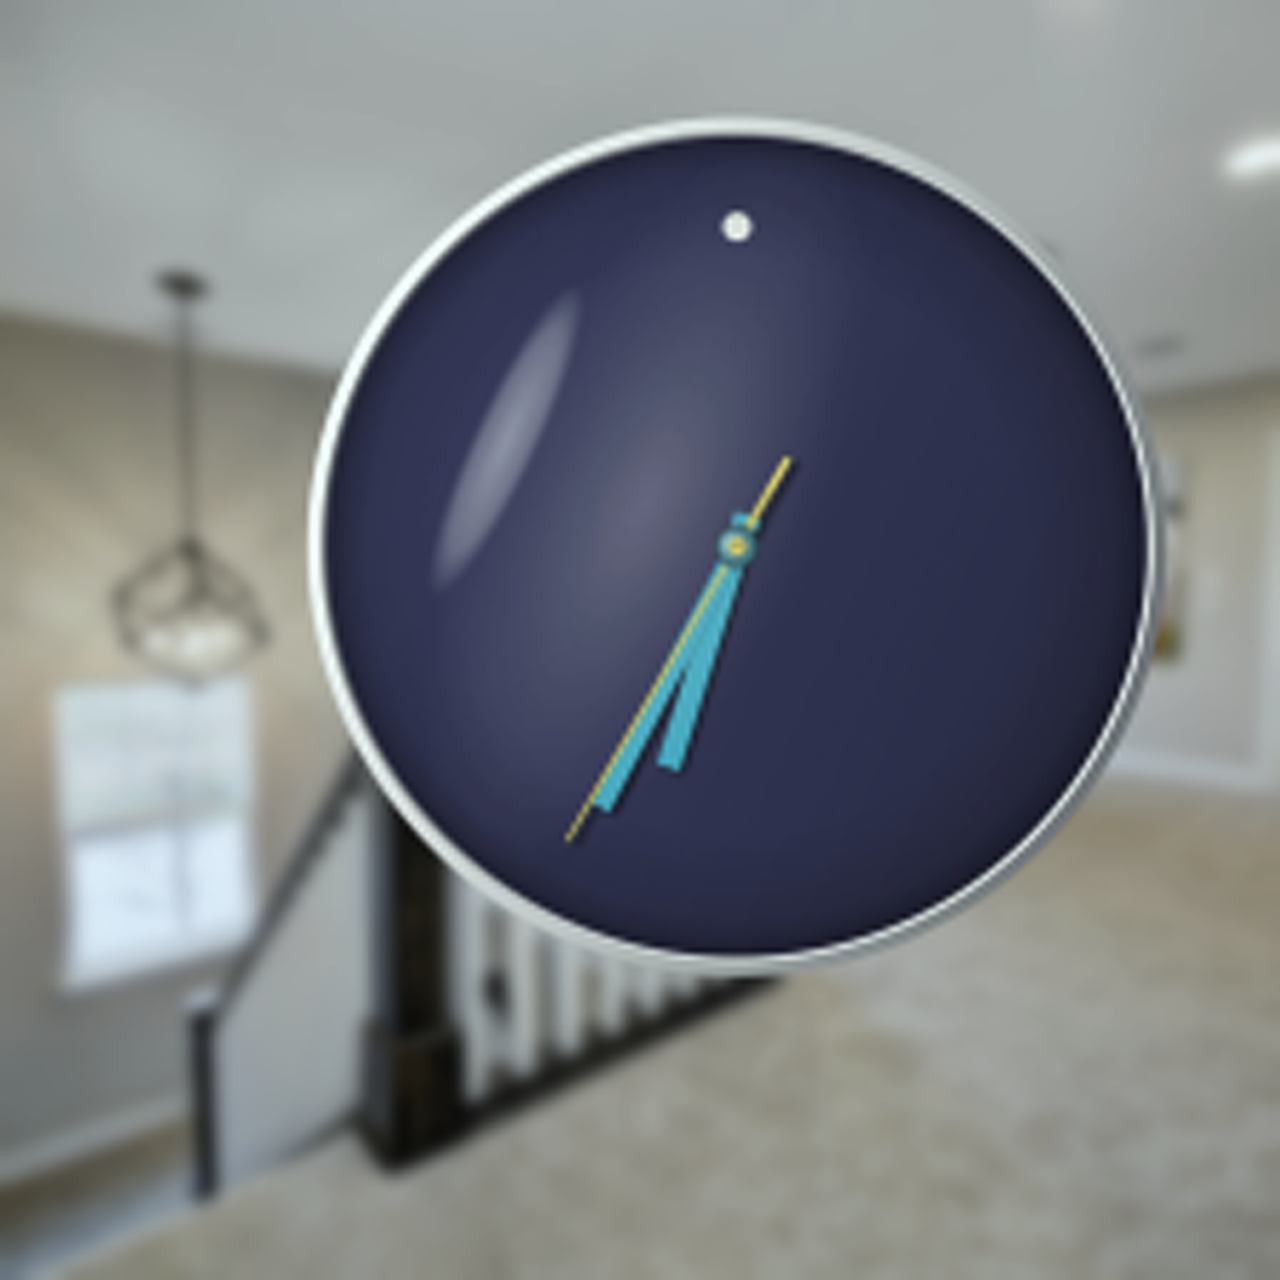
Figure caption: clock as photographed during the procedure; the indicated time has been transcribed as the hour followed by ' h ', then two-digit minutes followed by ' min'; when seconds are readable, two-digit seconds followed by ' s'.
6 h 34 min 35 s
